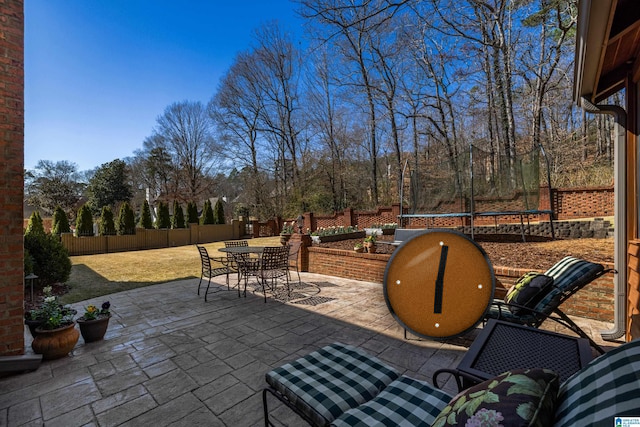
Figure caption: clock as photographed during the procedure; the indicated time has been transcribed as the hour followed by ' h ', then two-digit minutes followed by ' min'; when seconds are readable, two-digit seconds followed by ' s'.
6 h 01 min
